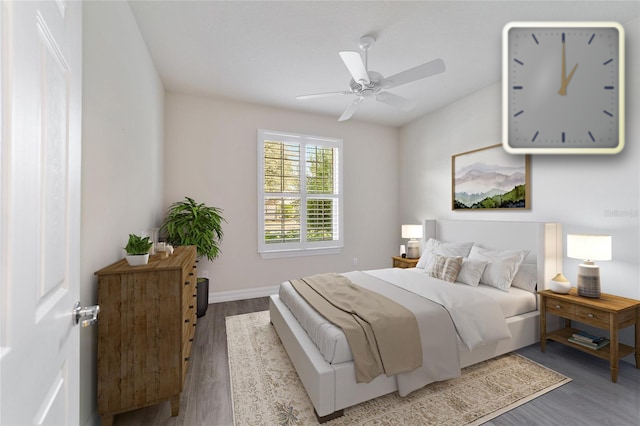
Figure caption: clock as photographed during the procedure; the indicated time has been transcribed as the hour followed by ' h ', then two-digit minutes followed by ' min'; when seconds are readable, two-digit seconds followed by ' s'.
1 h 00 min
